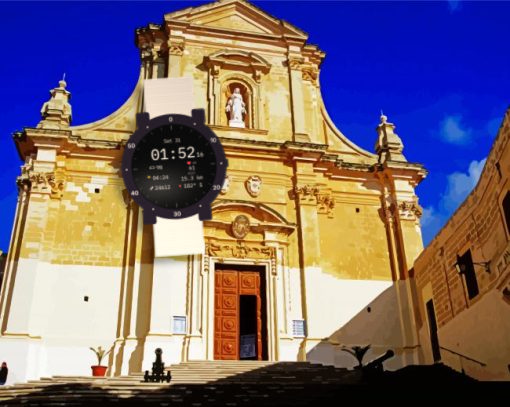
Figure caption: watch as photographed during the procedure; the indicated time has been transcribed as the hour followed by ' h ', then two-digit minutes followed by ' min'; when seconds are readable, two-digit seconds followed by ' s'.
1 h 52 min
